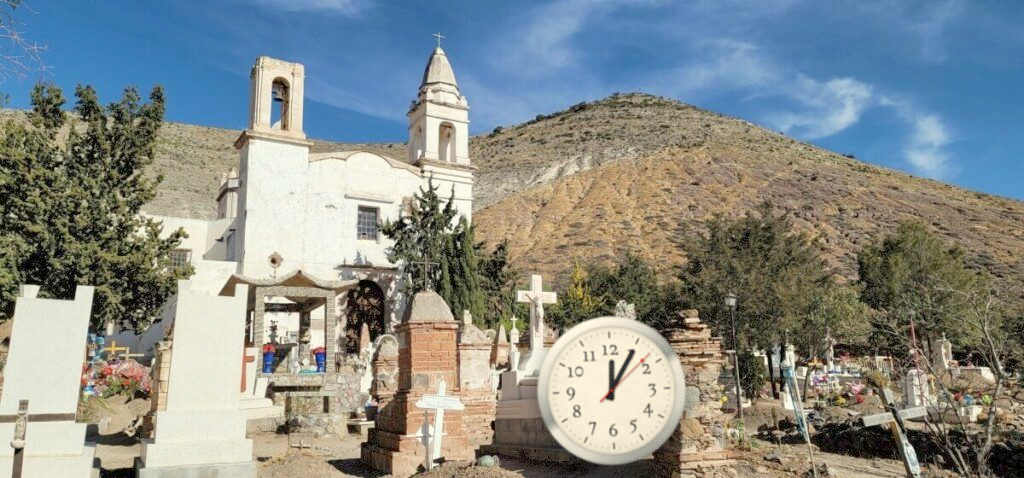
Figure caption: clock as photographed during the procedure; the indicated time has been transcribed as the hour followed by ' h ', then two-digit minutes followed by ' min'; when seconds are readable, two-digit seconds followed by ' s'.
12 h 05 min 08 s
